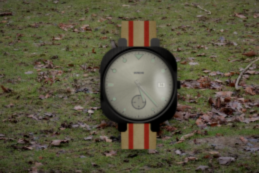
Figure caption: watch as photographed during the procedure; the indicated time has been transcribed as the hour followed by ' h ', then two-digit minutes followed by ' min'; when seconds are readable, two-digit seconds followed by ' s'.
5 h 23 min
